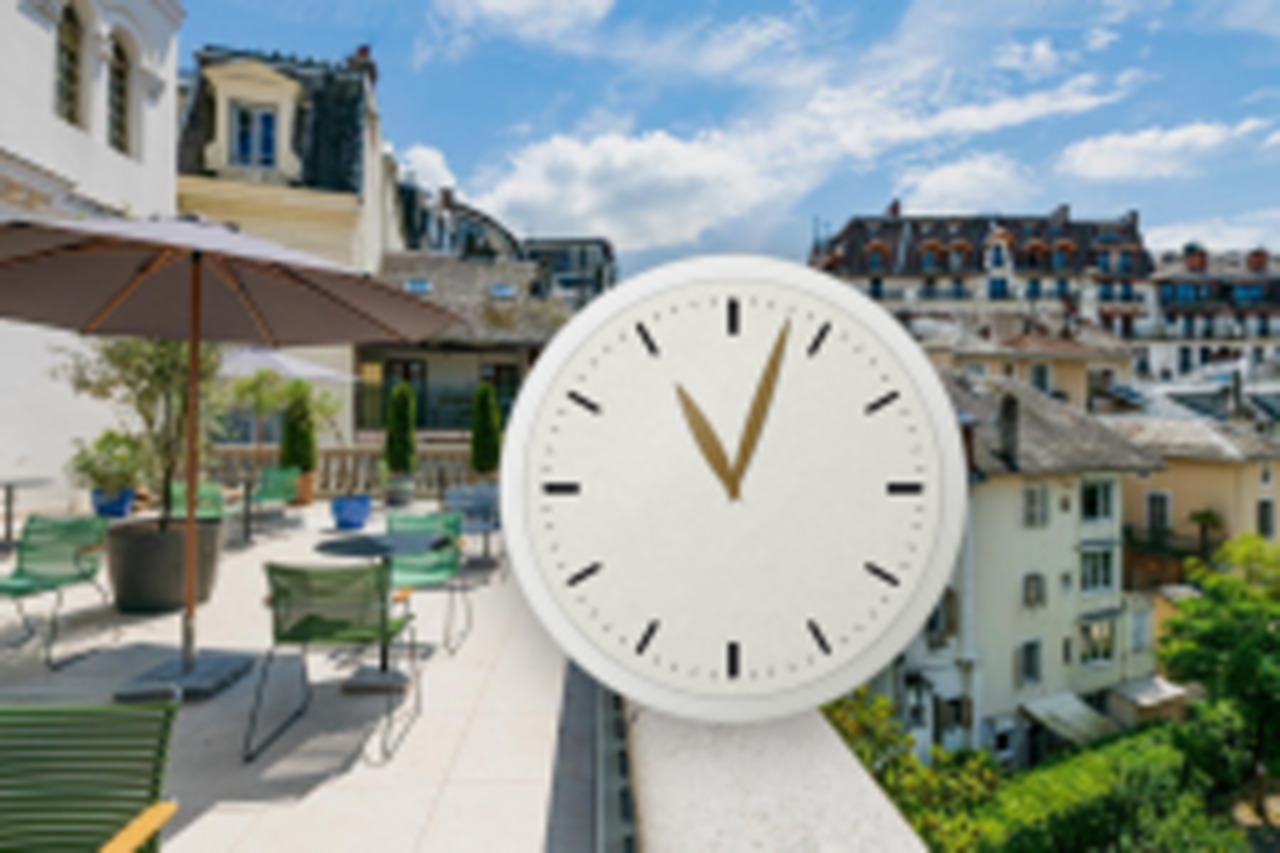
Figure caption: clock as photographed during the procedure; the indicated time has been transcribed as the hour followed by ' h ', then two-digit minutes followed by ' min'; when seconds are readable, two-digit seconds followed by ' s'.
11 h 03 min
